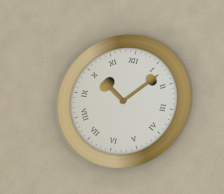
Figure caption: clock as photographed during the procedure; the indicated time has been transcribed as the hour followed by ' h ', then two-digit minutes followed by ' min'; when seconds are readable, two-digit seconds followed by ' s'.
10 h 07 min
